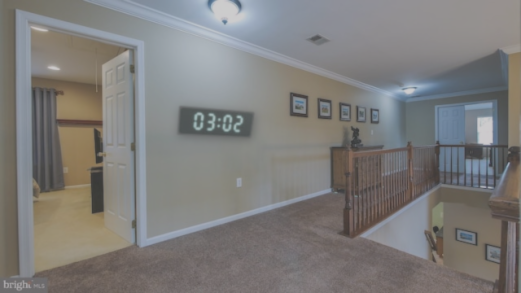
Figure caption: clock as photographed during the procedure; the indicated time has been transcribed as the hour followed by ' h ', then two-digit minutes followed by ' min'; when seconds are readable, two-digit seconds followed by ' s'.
3 h 02 min
